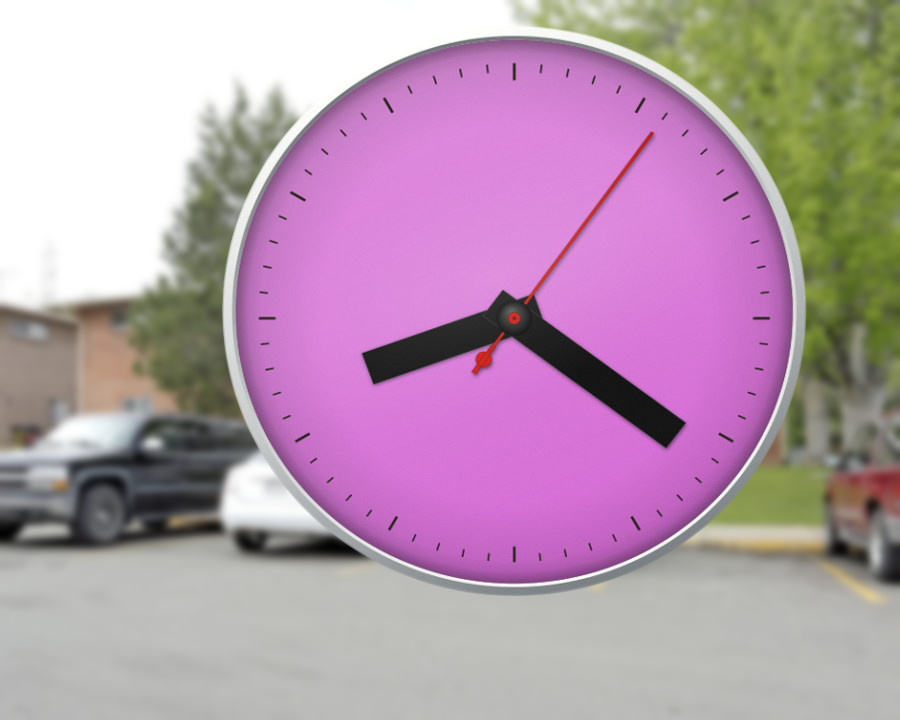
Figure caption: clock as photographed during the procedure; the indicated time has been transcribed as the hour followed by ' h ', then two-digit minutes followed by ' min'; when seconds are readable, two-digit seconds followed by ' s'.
8 h 21 min 06 s
